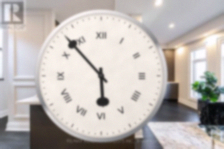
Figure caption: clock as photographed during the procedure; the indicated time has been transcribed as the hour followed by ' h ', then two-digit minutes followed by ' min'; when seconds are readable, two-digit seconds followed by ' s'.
5 h 53 min
